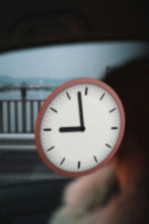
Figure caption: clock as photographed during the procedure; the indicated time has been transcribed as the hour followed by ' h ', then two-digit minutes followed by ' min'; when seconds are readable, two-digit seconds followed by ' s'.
8 h 58 min
